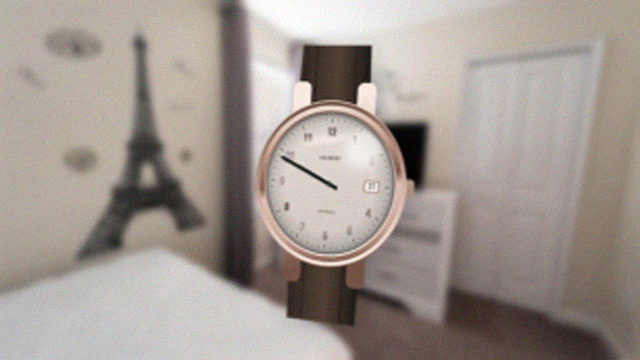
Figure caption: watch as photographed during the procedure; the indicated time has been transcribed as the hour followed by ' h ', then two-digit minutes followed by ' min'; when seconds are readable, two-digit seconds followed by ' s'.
9 h 49 min
